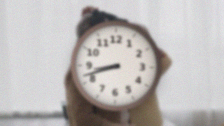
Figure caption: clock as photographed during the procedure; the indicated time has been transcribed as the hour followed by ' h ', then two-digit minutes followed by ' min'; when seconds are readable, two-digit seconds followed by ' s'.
8 h 42 min
